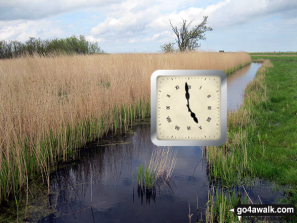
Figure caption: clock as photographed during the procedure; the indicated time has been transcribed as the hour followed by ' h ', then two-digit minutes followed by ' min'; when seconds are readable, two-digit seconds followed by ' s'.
4 h 59 min
